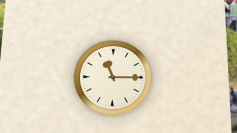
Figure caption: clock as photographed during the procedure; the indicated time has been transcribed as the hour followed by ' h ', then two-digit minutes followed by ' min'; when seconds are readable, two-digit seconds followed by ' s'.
11 h 15 min
